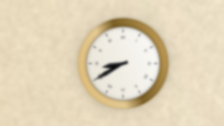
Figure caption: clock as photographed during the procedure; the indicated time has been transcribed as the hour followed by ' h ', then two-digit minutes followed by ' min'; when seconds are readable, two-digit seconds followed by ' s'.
8 h 40 min
